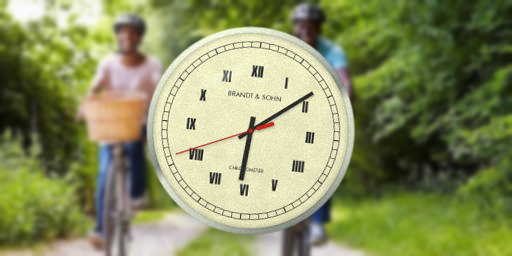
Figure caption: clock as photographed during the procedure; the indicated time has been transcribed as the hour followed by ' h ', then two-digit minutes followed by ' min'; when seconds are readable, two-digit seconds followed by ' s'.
6 h 08 min 41 s
